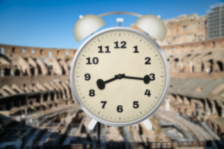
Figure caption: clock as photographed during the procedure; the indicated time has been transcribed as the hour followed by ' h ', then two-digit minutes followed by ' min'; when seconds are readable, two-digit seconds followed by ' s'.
8 h 16 min
